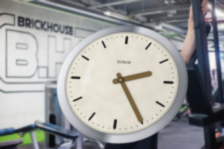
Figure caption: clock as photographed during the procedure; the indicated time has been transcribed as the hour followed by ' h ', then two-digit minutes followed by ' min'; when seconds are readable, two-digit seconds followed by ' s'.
2 h 25 min
